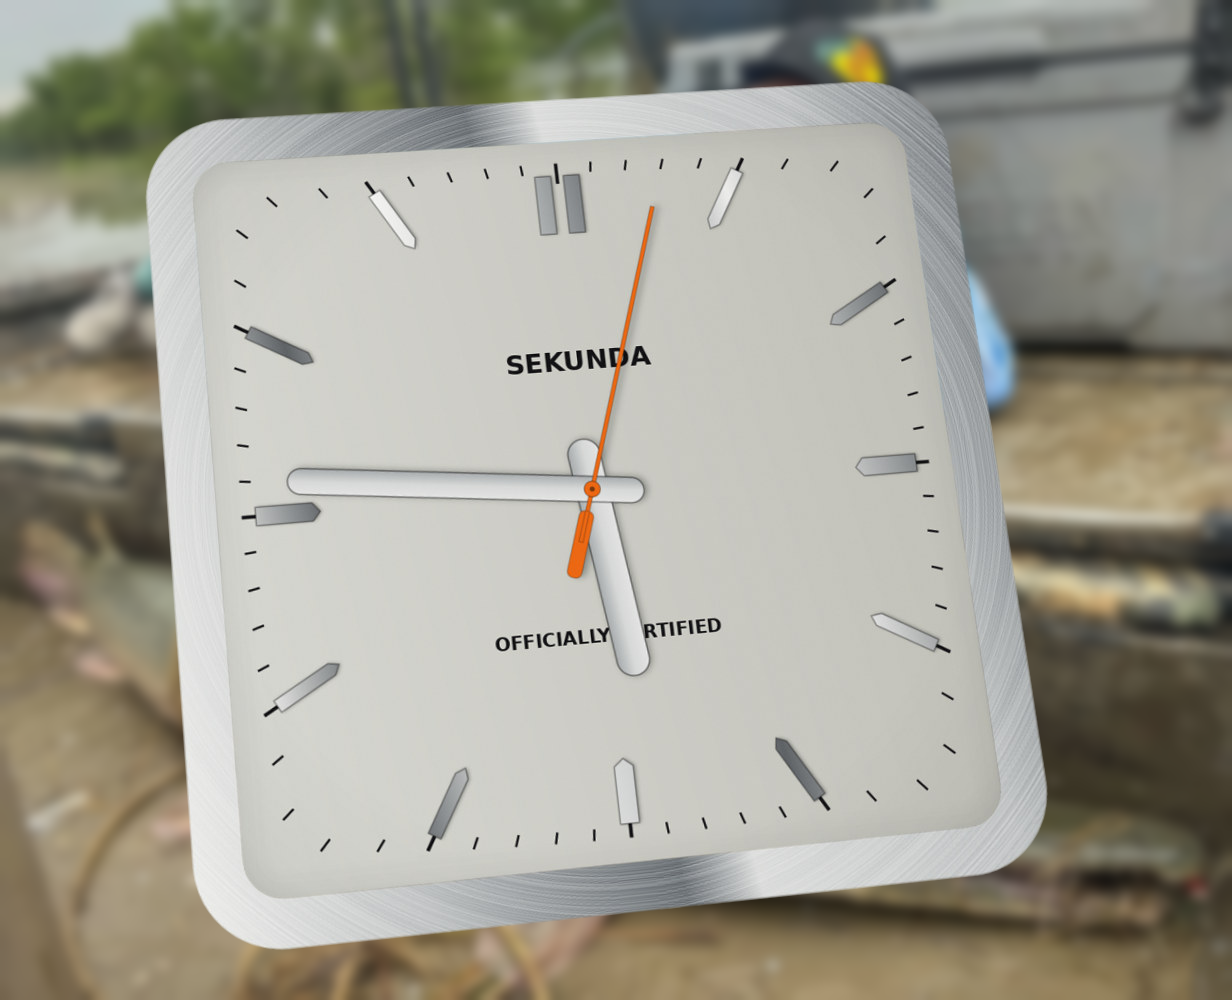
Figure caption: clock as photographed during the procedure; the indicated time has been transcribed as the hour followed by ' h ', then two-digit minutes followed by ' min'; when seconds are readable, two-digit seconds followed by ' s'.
5 h 46 min 03 s
